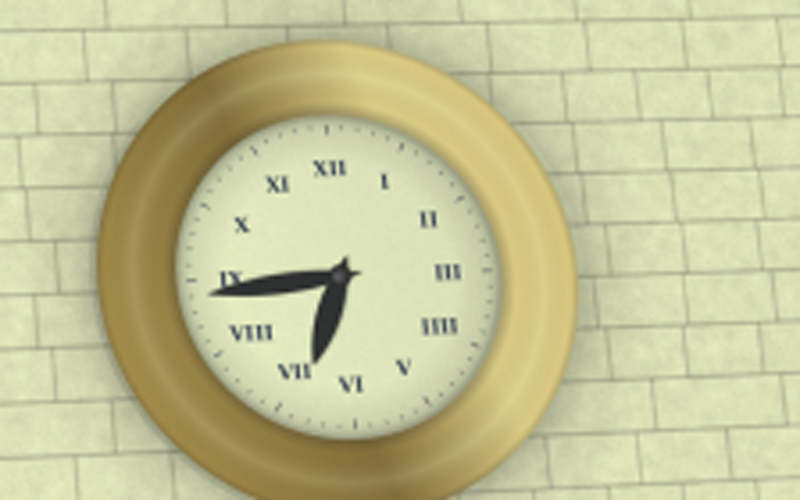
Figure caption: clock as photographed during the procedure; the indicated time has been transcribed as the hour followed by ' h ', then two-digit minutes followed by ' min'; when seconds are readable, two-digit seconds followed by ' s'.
6 h 44 min
